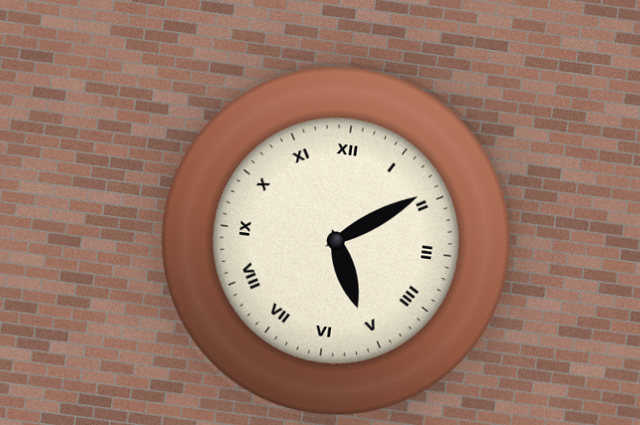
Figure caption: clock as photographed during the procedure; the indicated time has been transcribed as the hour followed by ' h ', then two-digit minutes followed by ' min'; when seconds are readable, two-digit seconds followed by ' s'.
5 h 09 min
